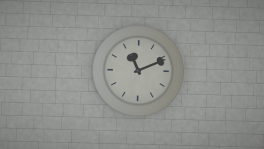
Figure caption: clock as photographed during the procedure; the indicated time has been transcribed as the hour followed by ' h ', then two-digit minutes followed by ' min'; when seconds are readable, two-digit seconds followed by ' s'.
11 h 11 min
